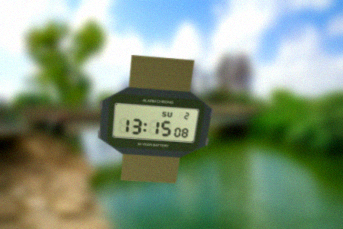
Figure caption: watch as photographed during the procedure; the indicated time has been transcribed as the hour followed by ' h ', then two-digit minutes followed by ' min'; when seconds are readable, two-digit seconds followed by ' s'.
13 h 15 min 08 s
